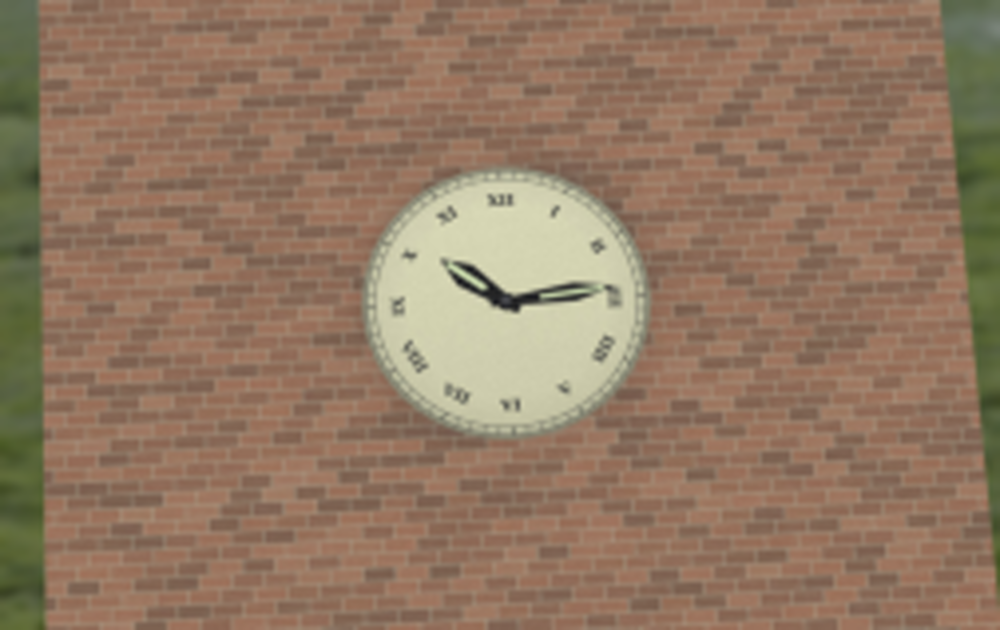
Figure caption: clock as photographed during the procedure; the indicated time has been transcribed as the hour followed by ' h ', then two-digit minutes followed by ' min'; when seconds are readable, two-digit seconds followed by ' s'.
10 h 14 min
